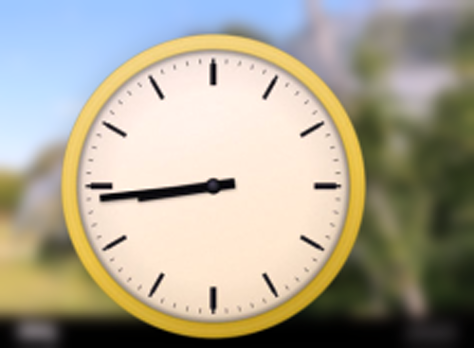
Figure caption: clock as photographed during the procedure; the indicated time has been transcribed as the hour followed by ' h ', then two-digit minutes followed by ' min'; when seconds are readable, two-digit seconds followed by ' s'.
8 h 44 min
